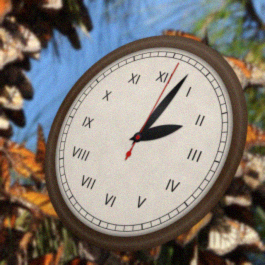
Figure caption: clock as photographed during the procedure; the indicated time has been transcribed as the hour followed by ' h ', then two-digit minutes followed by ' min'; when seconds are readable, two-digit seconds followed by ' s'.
2 h 03 min 01 s
